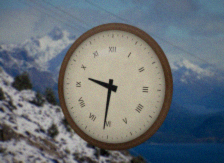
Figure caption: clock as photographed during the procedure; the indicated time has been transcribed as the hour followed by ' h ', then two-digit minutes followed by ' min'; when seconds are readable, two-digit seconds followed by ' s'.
9 h 31 min
